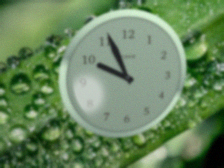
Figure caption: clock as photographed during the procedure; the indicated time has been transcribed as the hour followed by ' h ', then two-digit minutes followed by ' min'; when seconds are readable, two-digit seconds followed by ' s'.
9 h 56 min
